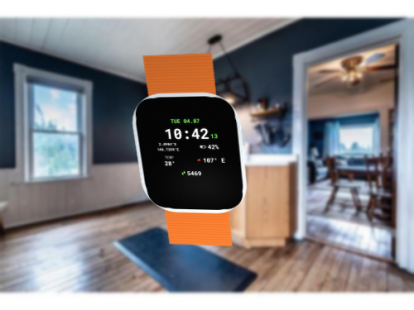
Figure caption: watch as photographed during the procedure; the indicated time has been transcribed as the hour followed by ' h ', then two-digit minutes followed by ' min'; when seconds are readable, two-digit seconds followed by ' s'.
10 h 42 min
